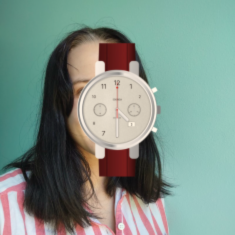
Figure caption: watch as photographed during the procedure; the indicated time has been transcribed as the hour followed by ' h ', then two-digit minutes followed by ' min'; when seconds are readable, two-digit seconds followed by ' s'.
4 h 30 min
